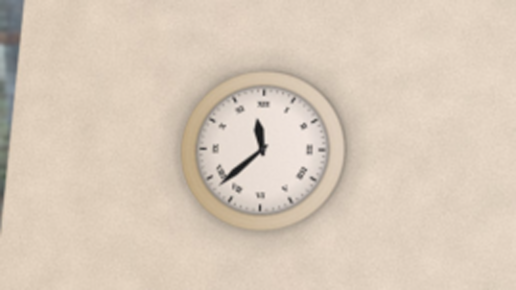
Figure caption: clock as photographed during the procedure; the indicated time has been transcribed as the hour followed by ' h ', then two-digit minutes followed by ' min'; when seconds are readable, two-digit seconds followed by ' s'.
11 h 38 min
